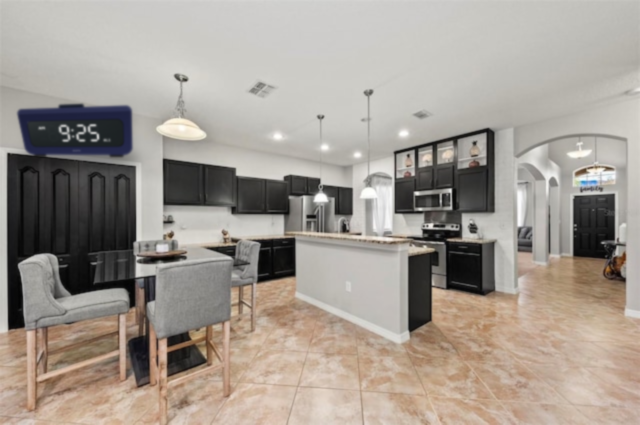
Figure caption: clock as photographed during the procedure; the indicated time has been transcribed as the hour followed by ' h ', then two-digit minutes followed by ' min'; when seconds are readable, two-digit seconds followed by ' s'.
9 h 25 min
